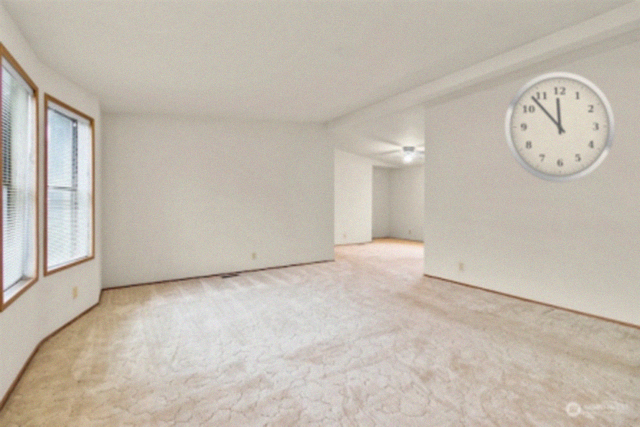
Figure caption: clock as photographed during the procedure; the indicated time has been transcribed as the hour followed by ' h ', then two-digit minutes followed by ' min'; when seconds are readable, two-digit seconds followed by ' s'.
11 h 53 min
